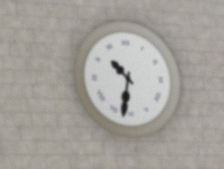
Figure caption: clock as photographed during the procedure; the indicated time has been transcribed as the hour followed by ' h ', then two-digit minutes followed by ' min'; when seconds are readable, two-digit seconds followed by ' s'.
10 h 32 min
